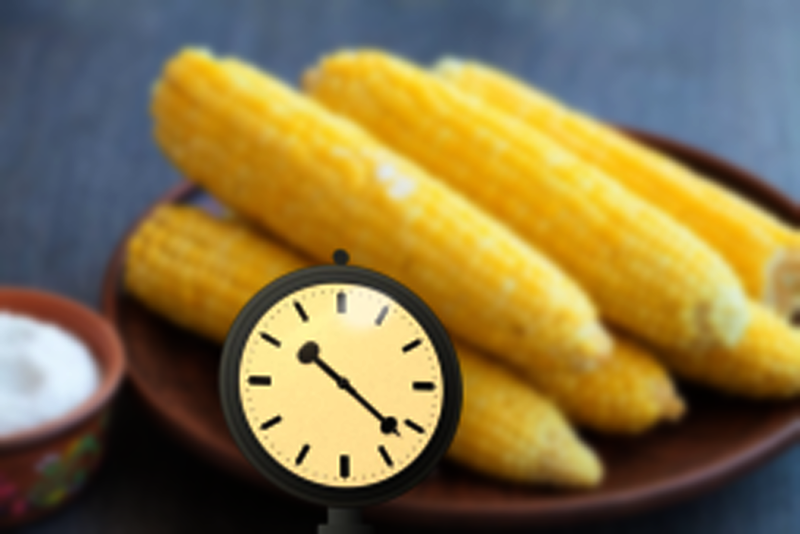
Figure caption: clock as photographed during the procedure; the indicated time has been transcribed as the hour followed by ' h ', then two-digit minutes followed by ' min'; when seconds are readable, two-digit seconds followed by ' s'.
10 h 22 min
